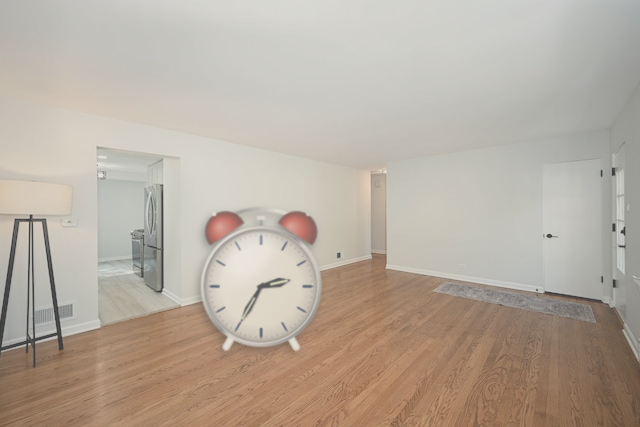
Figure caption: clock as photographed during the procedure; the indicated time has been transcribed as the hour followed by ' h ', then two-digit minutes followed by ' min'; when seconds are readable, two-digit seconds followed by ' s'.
2 h 35 min
